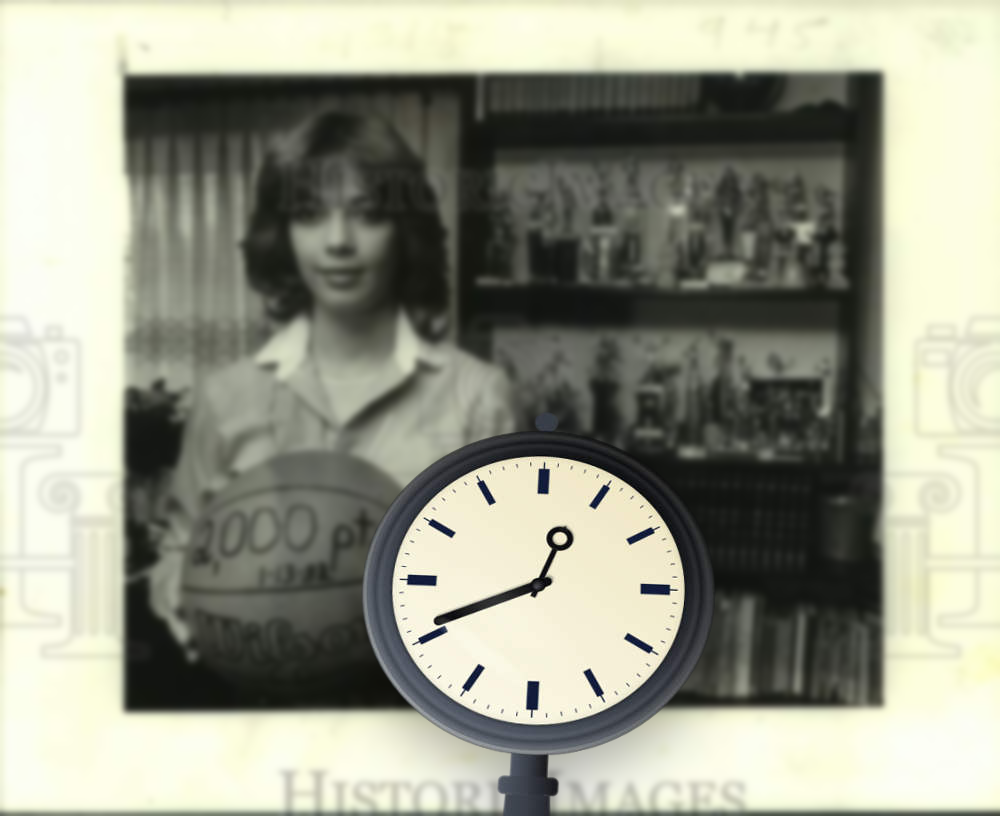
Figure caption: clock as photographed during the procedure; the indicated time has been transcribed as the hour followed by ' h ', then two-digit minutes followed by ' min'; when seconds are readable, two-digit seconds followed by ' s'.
12 h 41 min
